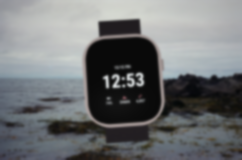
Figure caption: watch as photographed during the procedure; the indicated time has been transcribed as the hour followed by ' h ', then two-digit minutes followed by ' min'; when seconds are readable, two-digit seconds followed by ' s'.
12 h 53 min
